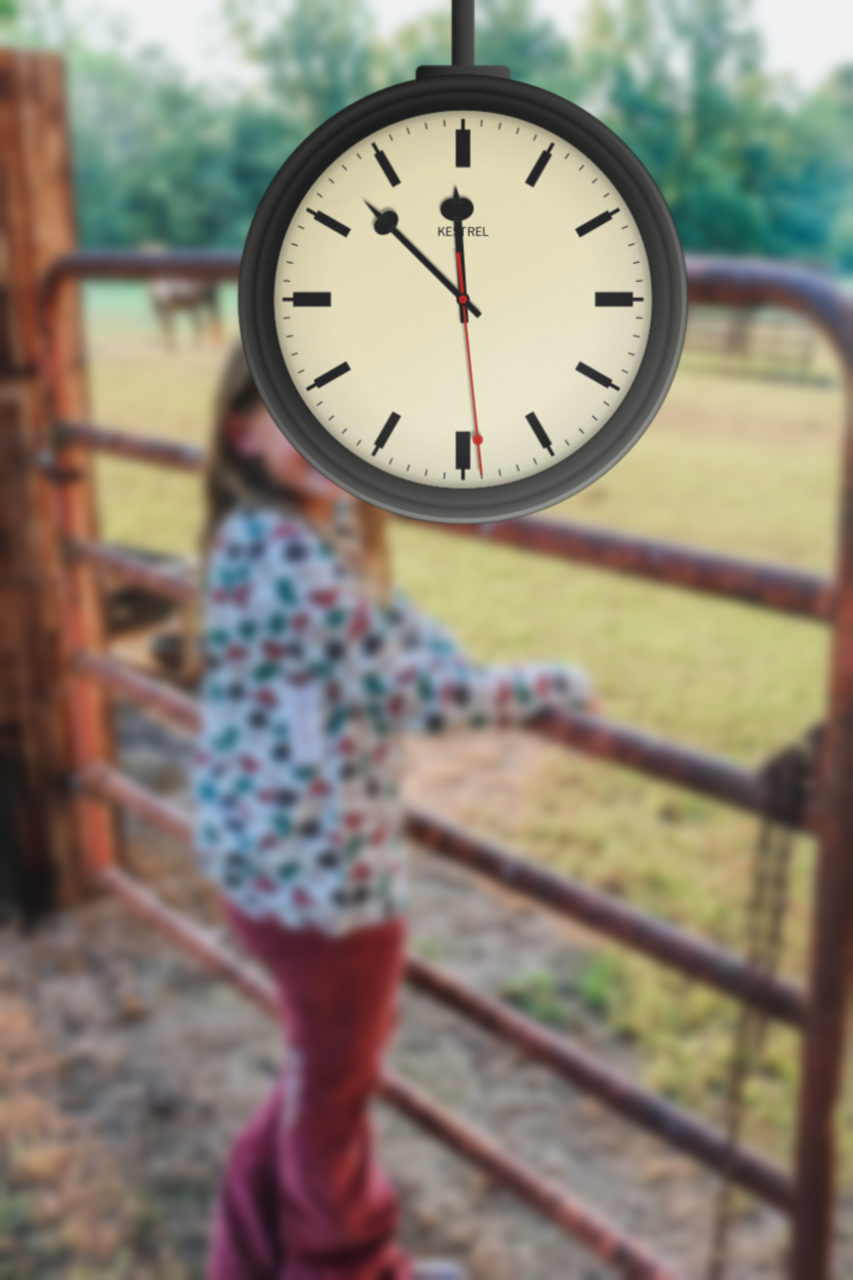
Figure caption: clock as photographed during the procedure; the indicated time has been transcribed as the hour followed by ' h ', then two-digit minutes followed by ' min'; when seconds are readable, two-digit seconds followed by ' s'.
11 h 52 min 29 s
